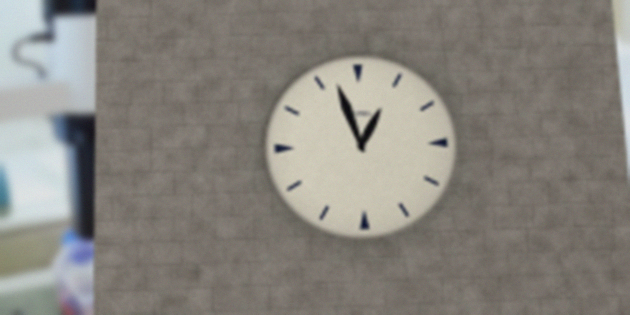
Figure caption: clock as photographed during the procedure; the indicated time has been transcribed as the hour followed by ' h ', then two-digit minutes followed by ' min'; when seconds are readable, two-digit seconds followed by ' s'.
12 h 57 min
